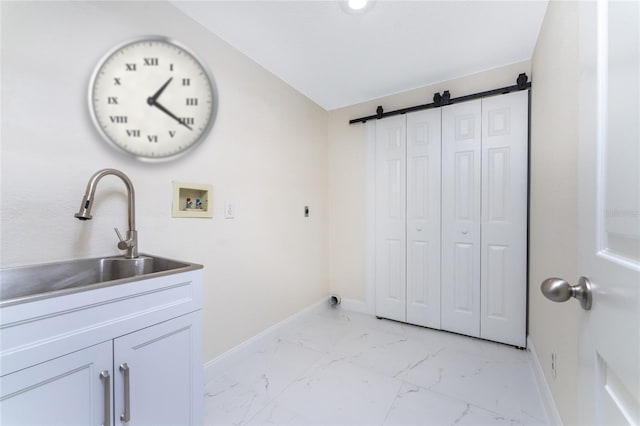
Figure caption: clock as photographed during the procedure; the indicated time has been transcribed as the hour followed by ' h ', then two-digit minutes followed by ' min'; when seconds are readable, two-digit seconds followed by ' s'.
1 h 21 min
